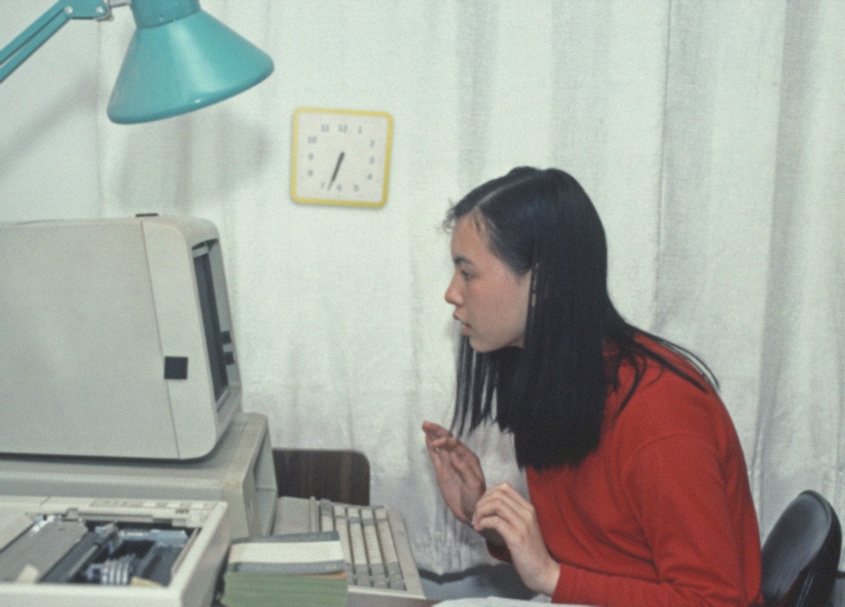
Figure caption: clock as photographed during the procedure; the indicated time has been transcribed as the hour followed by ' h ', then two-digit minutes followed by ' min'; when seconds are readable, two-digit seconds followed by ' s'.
6 h 33 min
